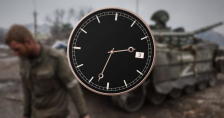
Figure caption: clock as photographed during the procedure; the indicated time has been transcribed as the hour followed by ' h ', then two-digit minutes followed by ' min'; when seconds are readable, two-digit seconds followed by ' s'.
2 h 33 min
